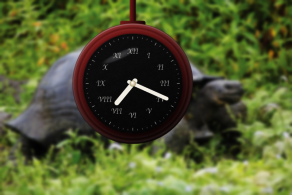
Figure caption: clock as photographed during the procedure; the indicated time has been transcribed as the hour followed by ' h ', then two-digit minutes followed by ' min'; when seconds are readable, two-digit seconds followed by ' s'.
7 h 19 min
